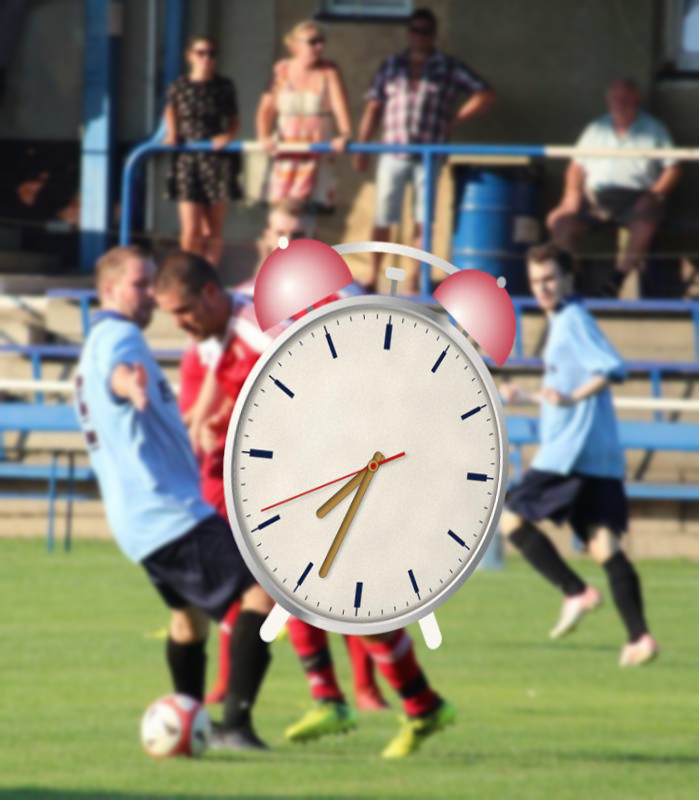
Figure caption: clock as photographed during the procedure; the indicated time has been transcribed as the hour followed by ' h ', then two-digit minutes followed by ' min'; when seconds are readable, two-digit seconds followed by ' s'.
7 h 33 min 41 s
